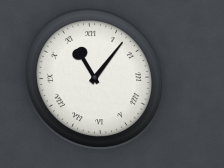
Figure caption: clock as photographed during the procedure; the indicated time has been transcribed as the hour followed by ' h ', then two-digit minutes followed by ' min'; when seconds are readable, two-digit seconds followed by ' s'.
11 h 07 min
